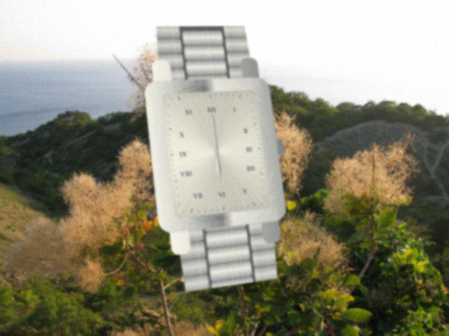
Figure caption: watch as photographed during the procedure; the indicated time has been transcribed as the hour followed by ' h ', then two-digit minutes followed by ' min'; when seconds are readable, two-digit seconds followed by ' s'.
6 h 00 min
